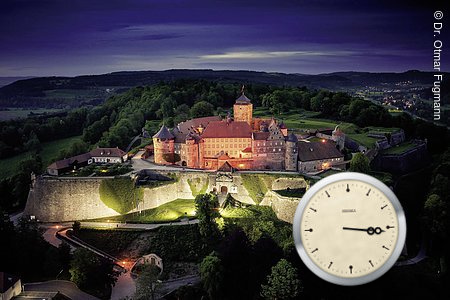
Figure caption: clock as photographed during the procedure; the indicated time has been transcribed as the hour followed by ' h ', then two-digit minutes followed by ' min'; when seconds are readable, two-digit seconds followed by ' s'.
3 h 16 min
